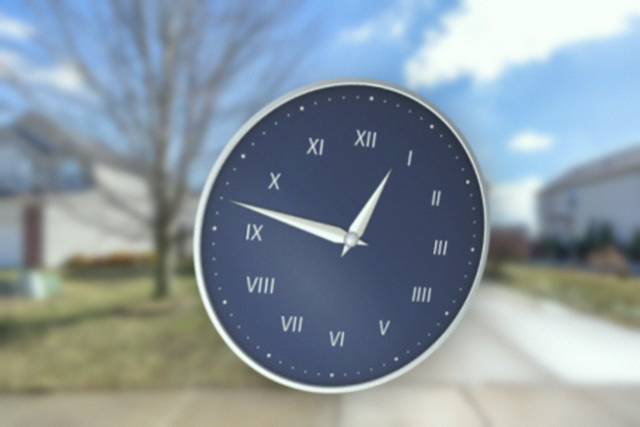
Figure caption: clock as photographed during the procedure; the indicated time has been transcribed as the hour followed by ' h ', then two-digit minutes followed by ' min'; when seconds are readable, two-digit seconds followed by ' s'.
12 h 47 min
